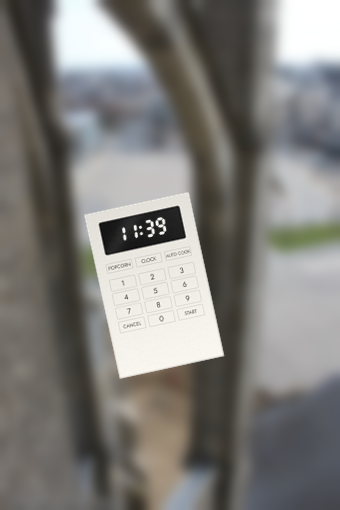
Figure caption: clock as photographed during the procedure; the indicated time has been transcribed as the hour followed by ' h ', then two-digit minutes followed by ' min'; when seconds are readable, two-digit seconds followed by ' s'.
11 h 39 min
